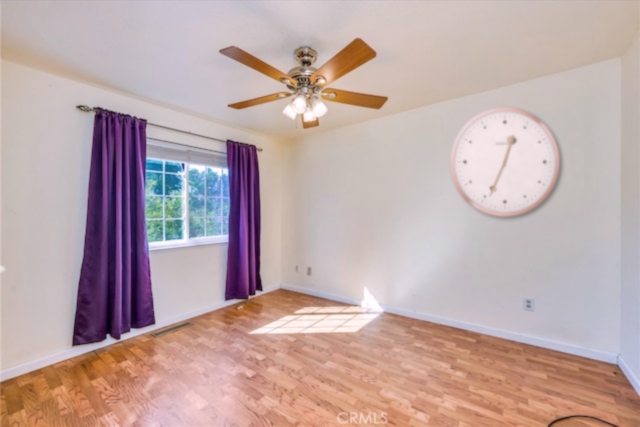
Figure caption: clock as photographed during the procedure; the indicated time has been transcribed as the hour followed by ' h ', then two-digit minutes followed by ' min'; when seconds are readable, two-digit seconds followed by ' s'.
12 h 34 min
